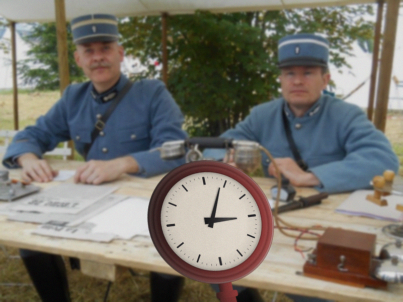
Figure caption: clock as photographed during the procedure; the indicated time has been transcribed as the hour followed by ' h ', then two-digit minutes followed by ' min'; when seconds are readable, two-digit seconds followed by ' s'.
3 h 04 min
